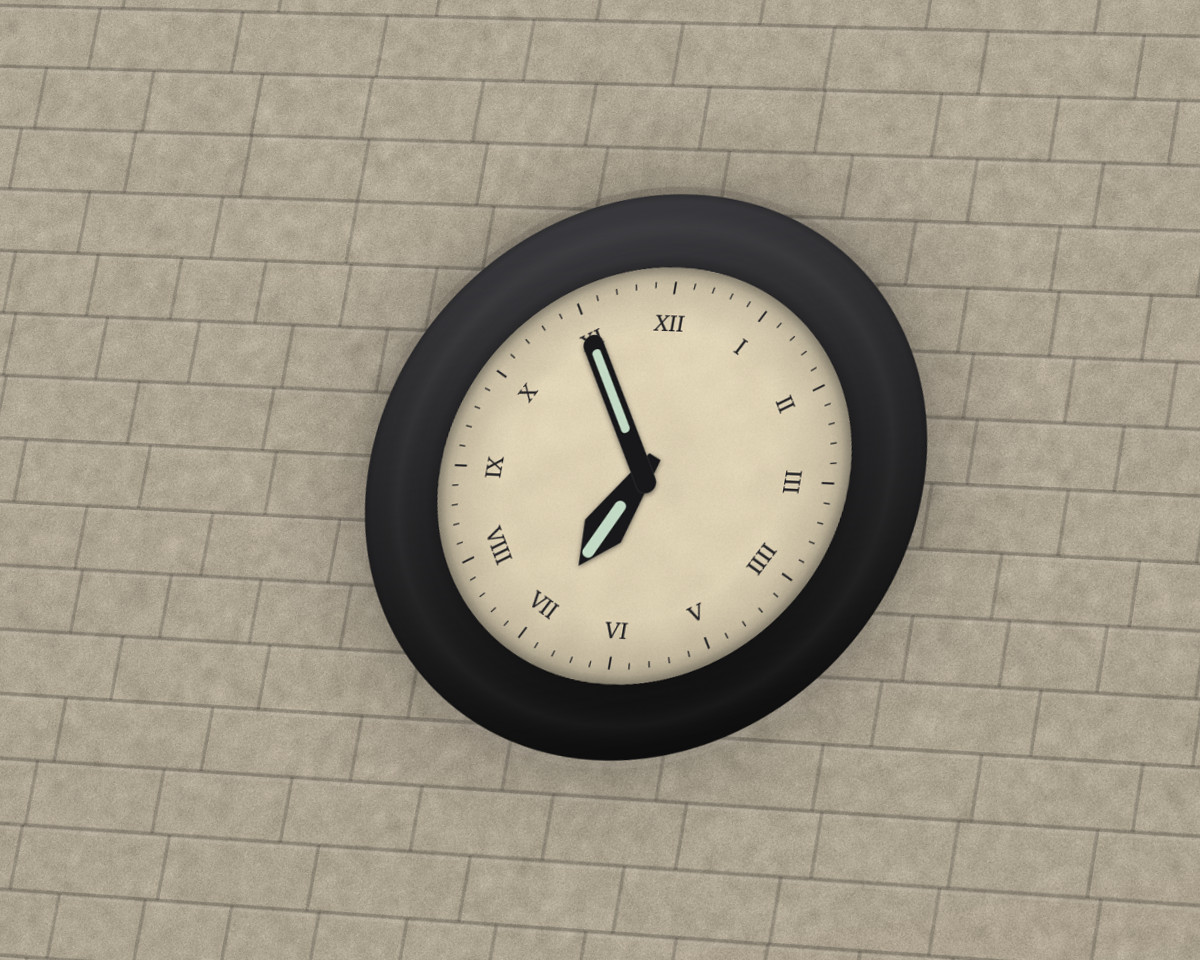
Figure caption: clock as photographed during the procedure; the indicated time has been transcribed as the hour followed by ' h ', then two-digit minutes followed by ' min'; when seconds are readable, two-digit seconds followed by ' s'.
6 h 55 min
